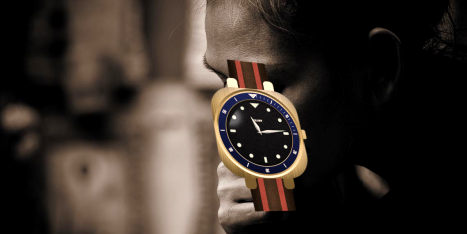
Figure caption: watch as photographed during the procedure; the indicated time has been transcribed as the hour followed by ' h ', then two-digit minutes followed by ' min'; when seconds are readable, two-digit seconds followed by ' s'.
11 h 14 min
